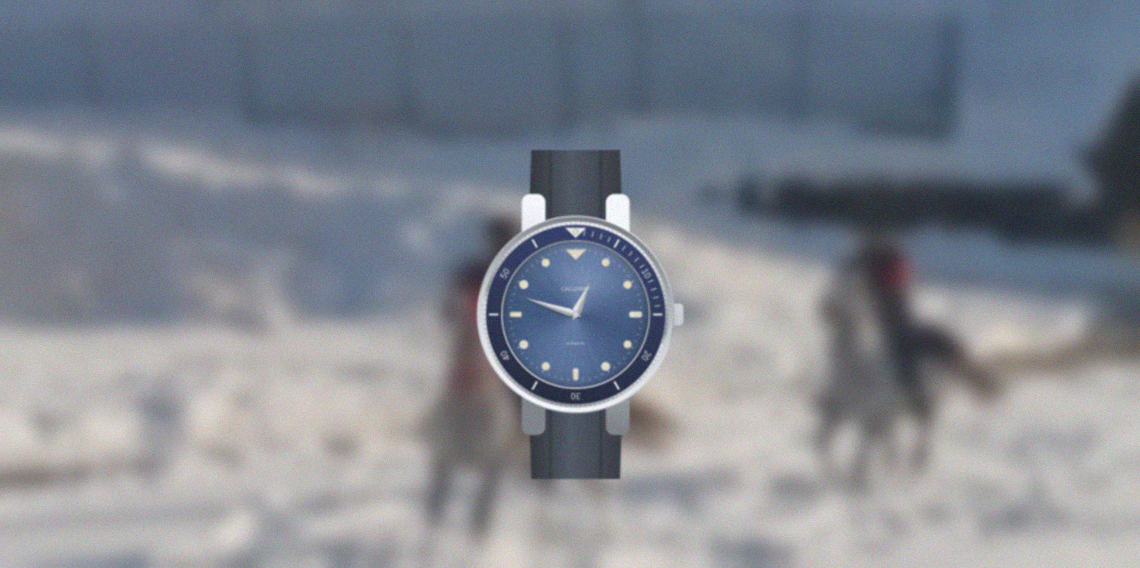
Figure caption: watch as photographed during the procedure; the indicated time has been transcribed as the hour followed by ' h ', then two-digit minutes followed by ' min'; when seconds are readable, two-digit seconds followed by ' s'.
12 h 48 min
